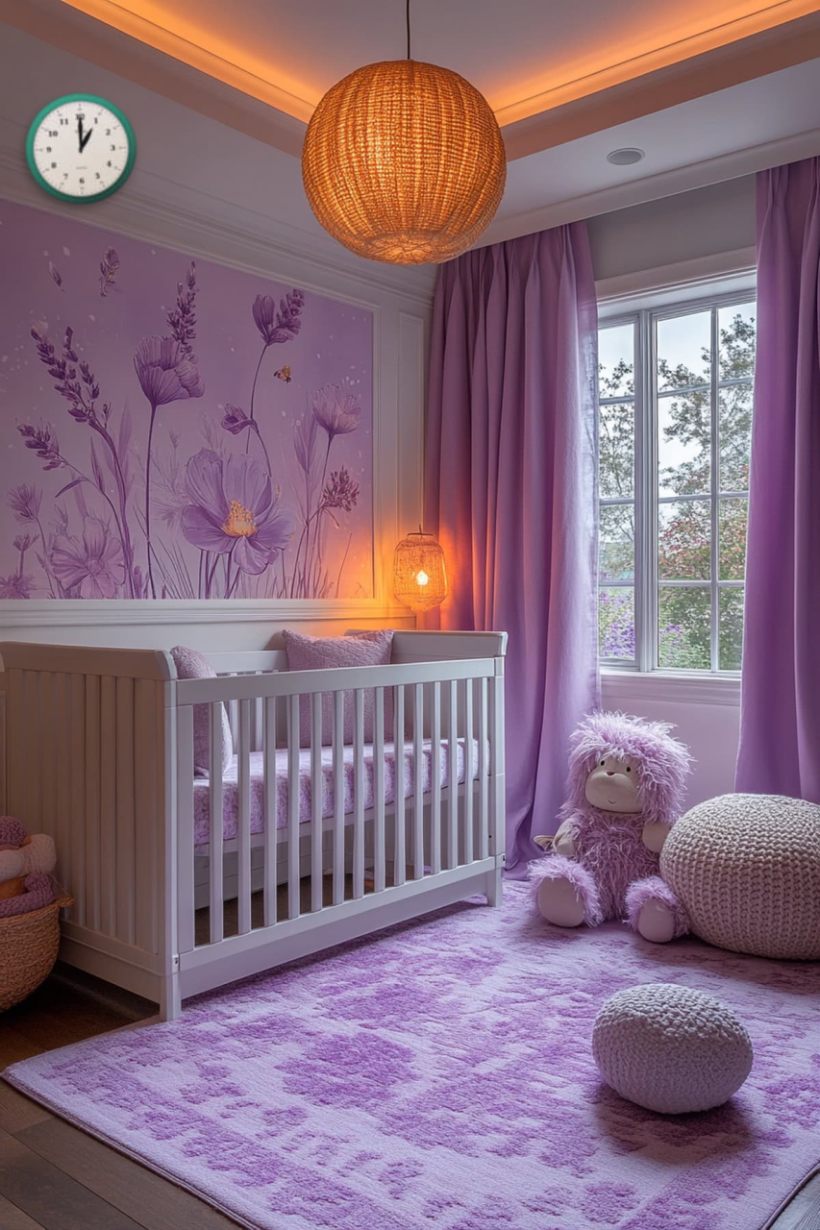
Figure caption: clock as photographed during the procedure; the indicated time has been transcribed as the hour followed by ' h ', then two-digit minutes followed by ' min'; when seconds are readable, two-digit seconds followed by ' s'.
1 h 00 min
